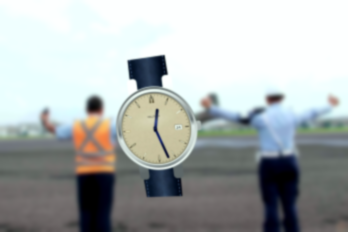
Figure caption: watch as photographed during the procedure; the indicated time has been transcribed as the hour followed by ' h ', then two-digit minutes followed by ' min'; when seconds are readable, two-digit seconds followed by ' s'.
12 h 27 min
